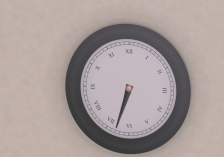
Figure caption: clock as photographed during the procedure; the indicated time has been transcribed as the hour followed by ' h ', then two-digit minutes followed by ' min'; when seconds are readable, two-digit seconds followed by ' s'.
6 h 33 min
